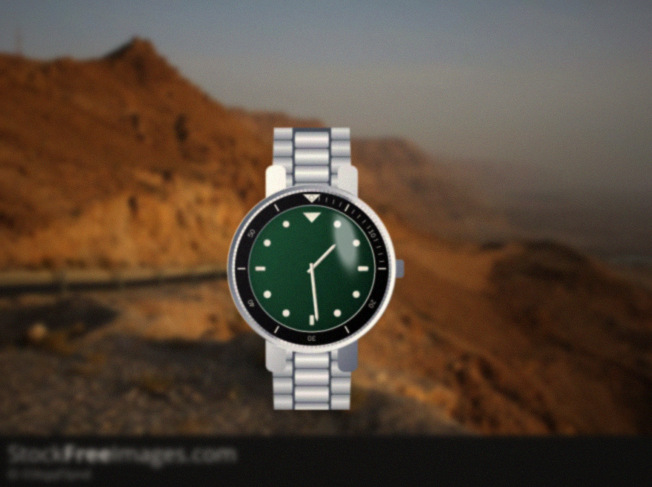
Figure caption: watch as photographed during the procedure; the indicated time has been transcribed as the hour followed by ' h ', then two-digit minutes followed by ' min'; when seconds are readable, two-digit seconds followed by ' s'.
1 h 29 min
